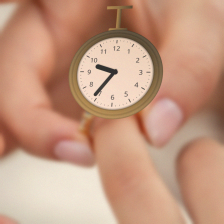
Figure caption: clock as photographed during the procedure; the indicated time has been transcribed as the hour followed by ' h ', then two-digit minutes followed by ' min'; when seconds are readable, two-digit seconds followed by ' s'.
9 h 36 min
